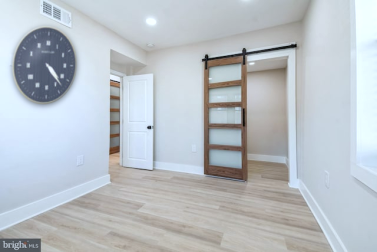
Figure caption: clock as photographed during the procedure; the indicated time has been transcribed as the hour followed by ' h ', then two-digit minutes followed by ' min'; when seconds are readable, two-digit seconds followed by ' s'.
4 h 23 min
